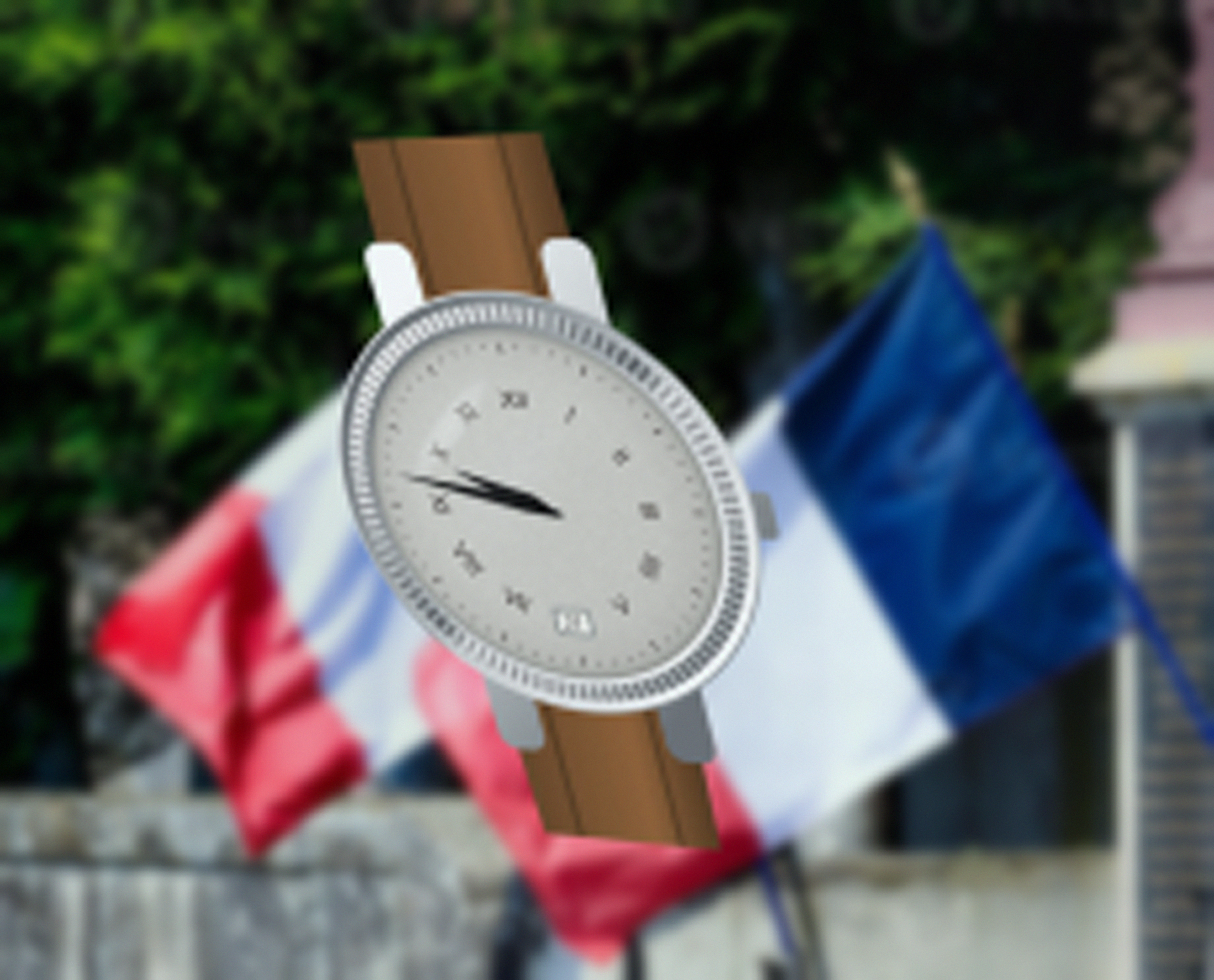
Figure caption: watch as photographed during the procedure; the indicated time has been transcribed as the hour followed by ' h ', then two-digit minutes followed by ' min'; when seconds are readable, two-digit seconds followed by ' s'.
9 h 47 min
